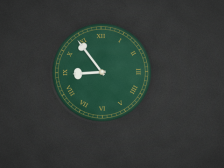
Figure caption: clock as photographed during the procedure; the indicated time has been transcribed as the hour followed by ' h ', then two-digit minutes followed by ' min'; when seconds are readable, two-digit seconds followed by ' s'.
8 h 54 min
